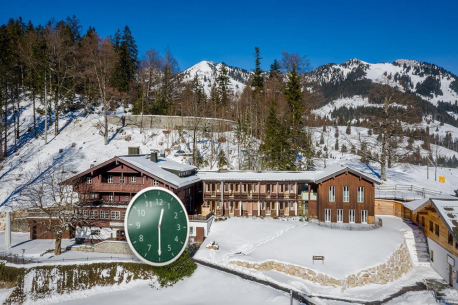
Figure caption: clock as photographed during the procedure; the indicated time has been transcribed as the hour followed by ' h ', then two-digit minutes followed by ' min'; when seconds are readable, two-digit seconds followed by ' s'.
12 h 30 min
